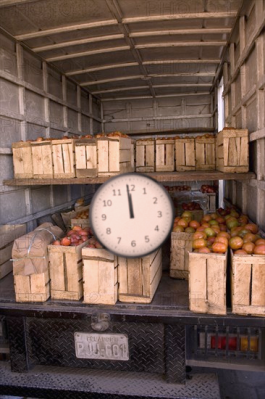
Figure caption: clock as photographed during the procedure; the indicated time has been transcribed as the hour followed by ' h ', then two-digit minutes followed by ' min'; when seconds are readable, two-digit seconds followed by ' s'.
11 h 59 min
